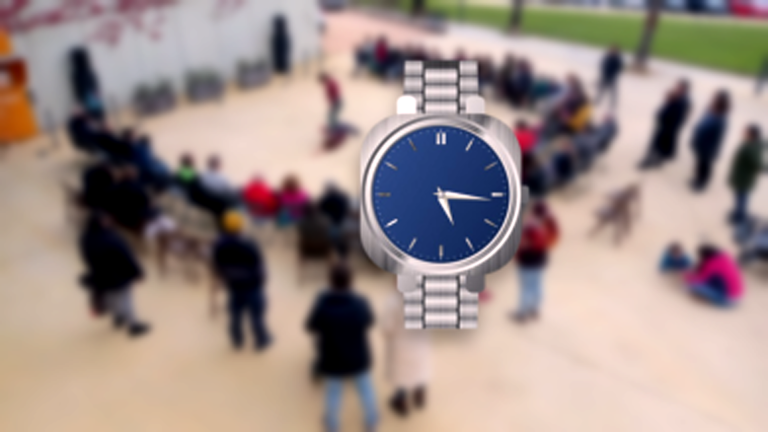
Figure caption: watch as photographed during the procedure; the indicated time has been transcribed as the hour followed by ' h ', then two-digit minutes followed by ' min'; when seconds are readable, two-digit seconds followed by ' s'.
5 h 16 min
